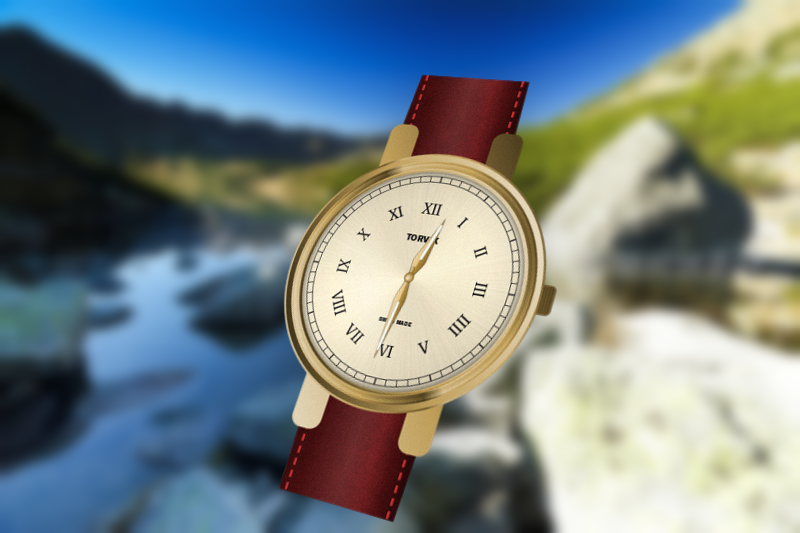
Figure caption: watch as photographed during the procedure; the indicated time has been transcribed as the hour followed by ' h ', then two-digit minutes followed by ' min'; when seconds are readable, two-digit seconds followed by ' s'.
12 h 31 min
